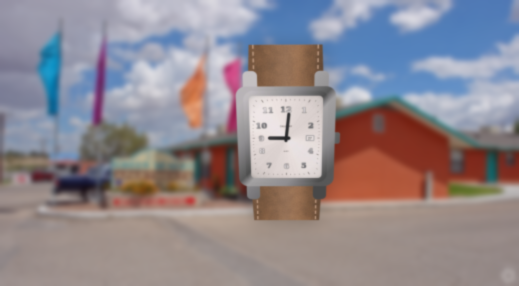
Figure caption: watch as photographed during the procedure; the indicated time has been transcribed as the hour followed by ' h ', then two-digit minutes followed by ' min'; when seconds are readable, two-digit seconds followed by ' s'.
9 h 01 min
